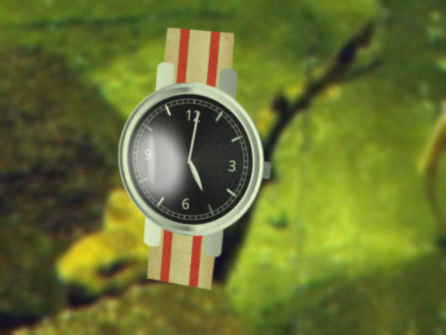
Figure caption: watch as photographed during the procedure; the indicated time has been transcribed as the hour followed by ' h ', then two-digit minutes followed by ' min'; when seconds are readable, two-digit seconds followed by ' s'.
5 h 01 min
